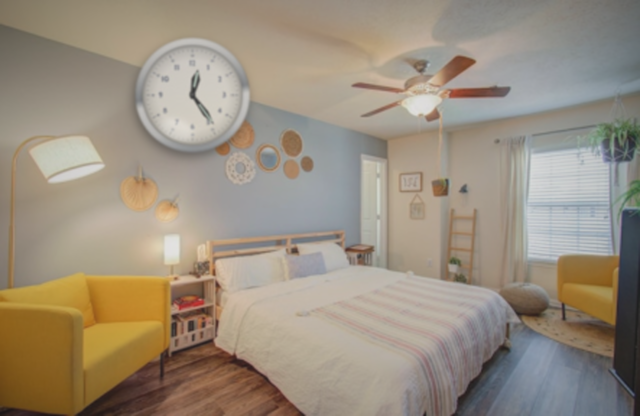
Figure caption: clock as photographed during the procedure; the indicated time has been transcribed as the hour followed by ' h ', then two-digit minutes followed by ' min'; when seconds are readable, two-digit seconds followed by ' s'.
12 h 24 min
